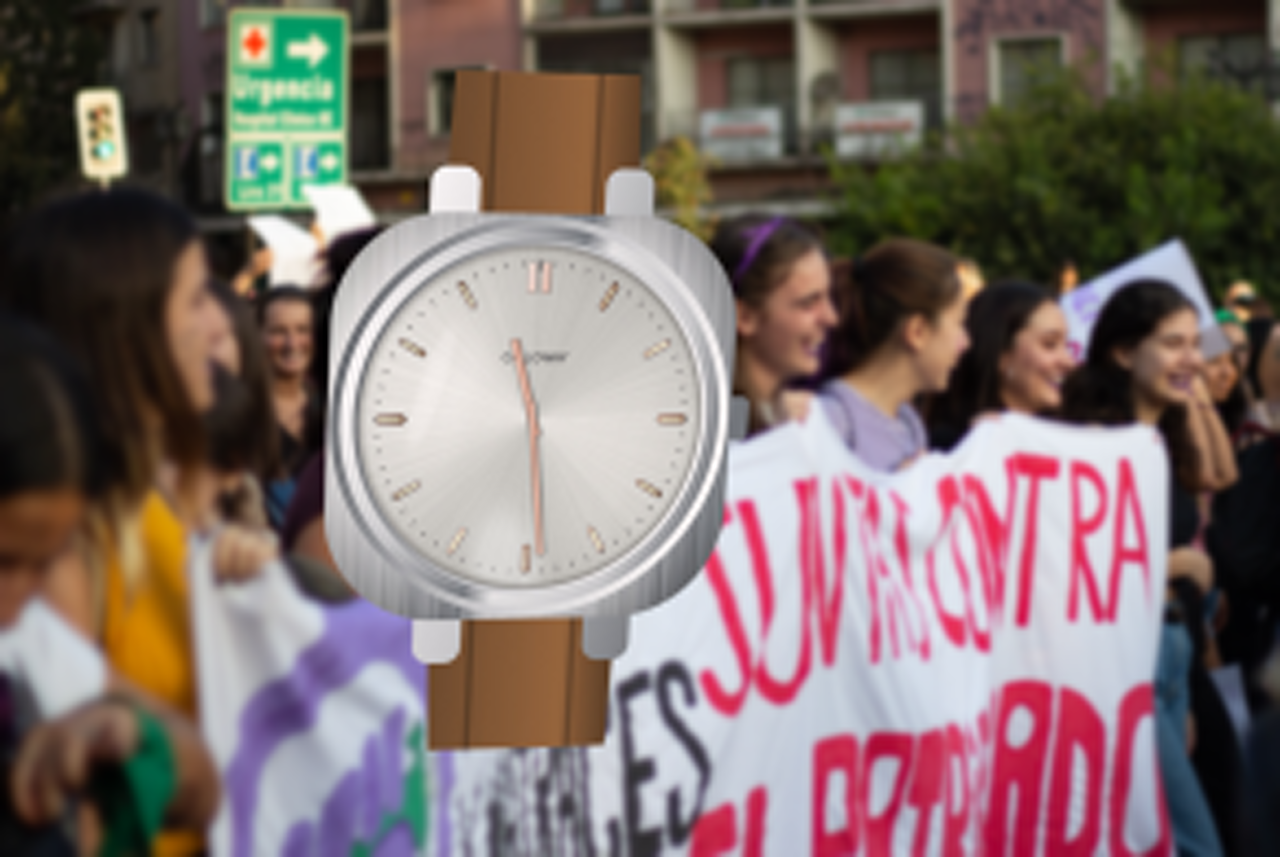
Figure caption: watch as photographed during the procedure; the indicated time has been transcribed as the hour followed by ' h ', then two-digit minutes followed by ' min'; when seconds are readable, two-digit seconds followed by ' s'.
11 h 29 min
